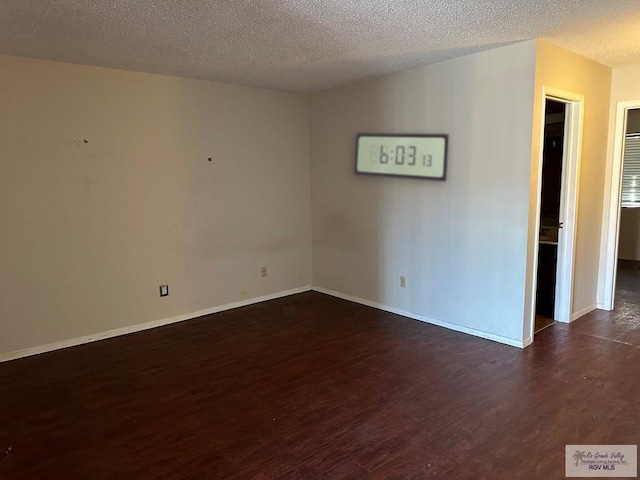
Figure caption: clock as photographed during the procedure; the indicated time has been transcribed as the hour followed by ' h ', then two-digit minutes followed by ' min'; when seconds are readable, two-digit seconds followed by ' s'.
6 h 03 min
